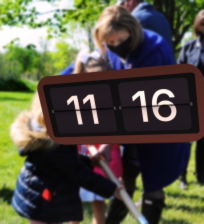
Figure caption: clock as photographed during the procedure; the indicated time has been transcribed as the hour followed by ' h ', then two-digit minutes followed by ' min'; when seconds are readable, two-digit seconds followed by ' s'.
11 h 16 min
